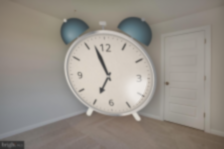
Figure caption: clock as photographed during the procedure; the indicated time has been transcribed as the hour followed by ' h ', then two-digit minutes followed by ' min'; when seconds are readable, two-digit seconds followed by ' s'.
6 h 57 min
